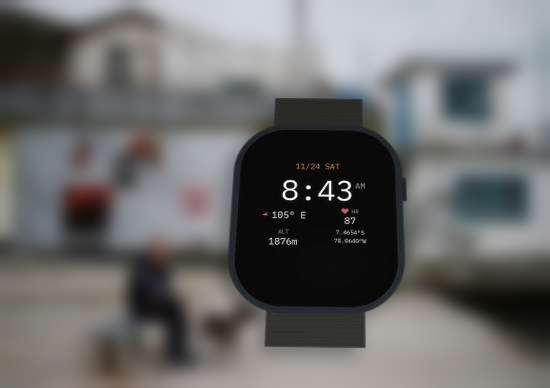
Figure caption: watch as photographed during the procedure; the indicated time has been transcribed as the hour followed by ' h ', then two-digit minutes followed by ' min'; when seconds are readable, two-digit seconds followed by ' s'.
8 h 43 min
